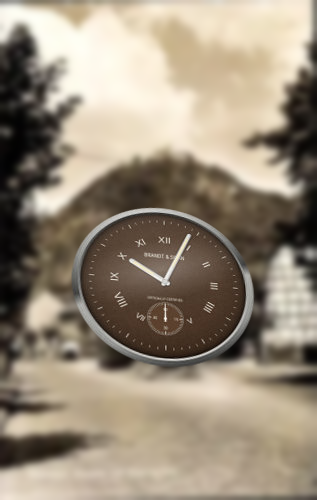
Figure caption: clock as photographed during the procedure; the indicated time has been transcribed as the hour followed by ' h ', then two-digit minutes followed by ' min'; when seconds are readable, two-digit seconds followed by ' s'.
10 h 04 min
